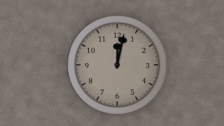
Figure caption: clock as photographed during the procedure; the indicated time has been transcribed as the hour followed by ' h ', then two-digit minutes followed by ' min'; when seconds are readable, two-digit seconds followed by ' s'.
12 h 02 min
